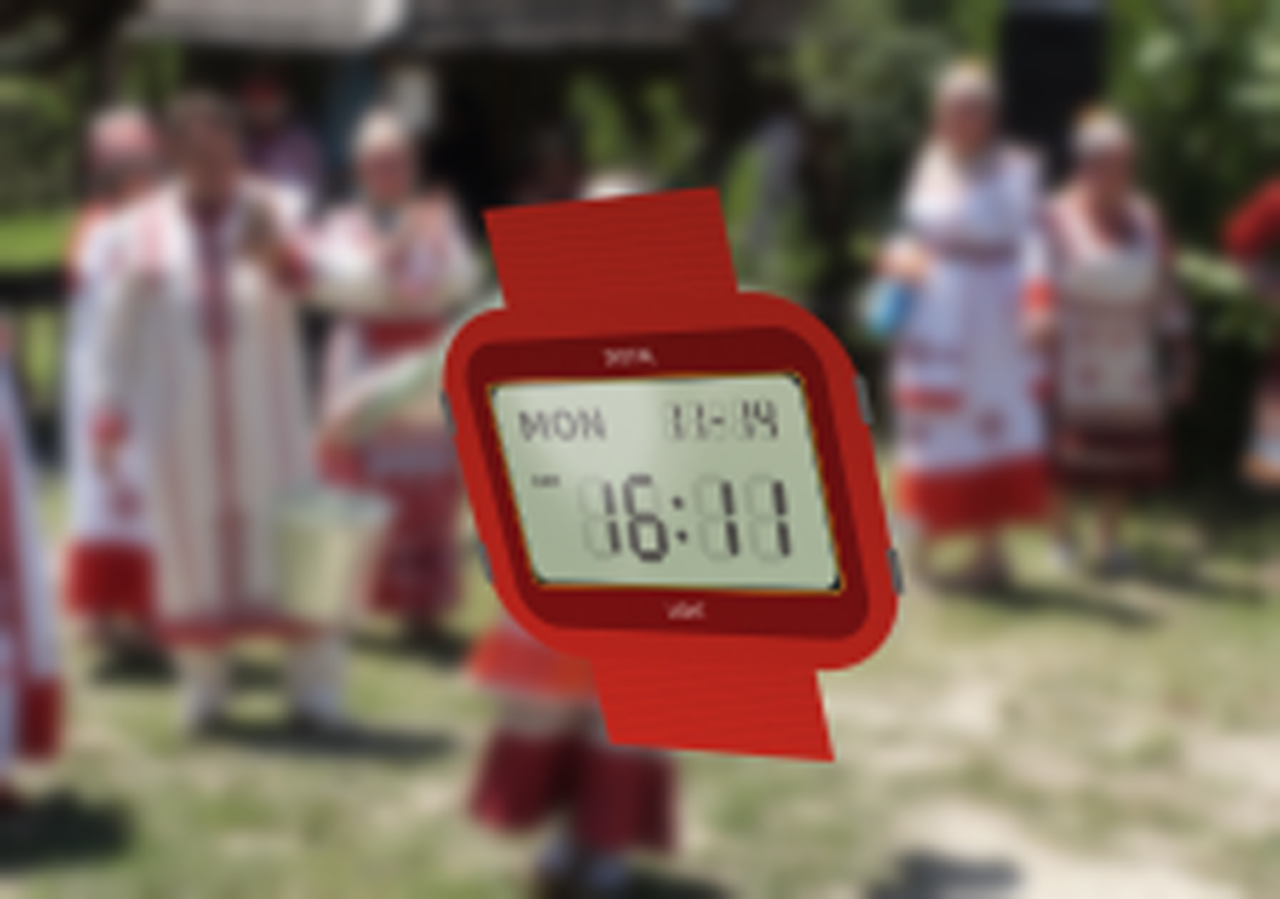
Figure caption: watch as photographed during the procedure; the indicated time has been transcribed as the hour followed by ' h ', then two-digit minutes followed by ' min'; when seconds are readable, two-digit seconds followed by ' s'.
16 h 11 min
